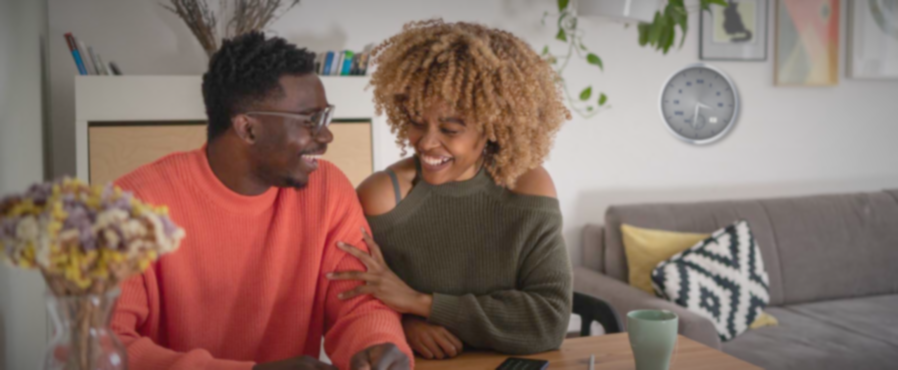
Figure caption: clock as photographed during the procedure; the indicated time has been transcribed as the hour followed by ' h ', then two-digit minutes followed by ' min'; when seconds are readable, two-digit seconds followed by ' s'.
3 h 31 min
